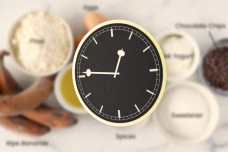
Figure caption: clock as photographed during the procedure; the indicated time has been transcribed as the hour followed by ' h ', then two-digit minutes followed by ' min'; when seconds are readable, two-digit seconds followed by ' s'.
12 h 46 min
